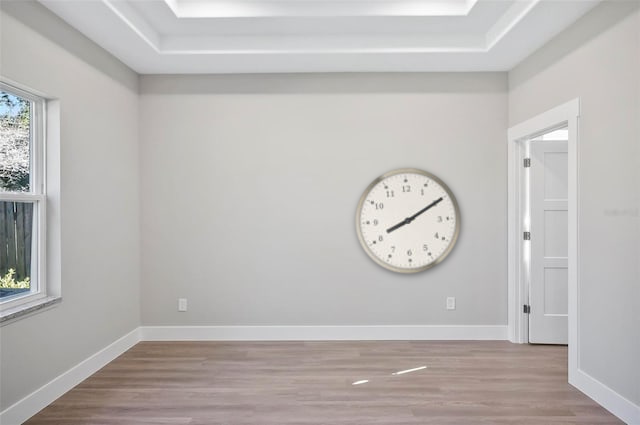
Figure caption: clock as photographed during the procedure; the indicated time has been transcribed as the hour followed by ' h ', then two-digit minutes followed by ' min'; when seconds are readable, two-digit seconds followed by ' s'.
8 h 10 min
